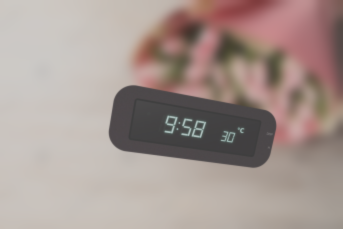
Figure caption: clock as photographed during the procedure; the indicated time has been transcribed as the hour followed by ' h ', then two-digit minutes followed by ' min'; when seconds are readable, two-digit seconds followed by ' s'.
9 h 58 min
